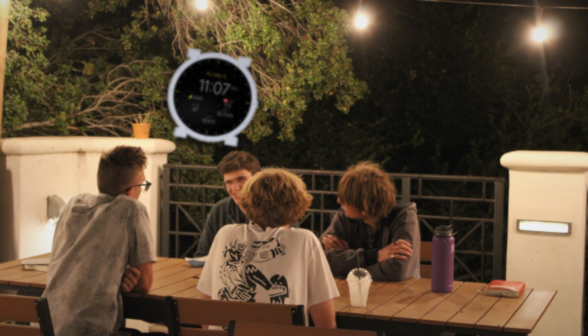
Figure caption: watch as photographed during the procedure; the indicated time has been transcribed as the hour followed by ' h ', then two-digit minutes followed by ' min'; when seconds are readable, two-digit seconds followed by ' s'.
11 h 07 min
